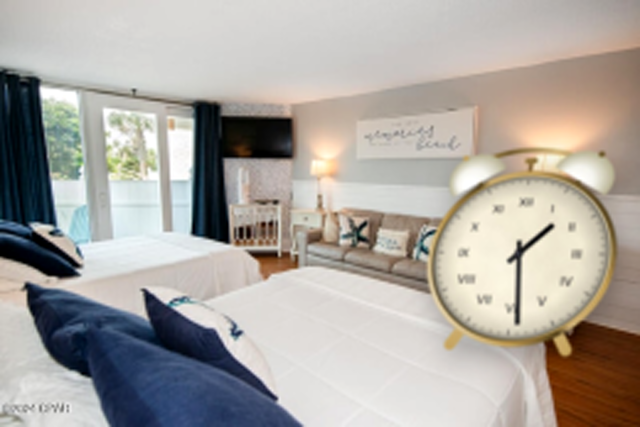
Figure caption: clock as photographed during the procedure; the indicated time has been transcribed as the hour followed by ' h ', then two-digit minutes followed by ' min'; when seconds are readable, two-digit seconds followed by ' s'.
1 h 29 min
